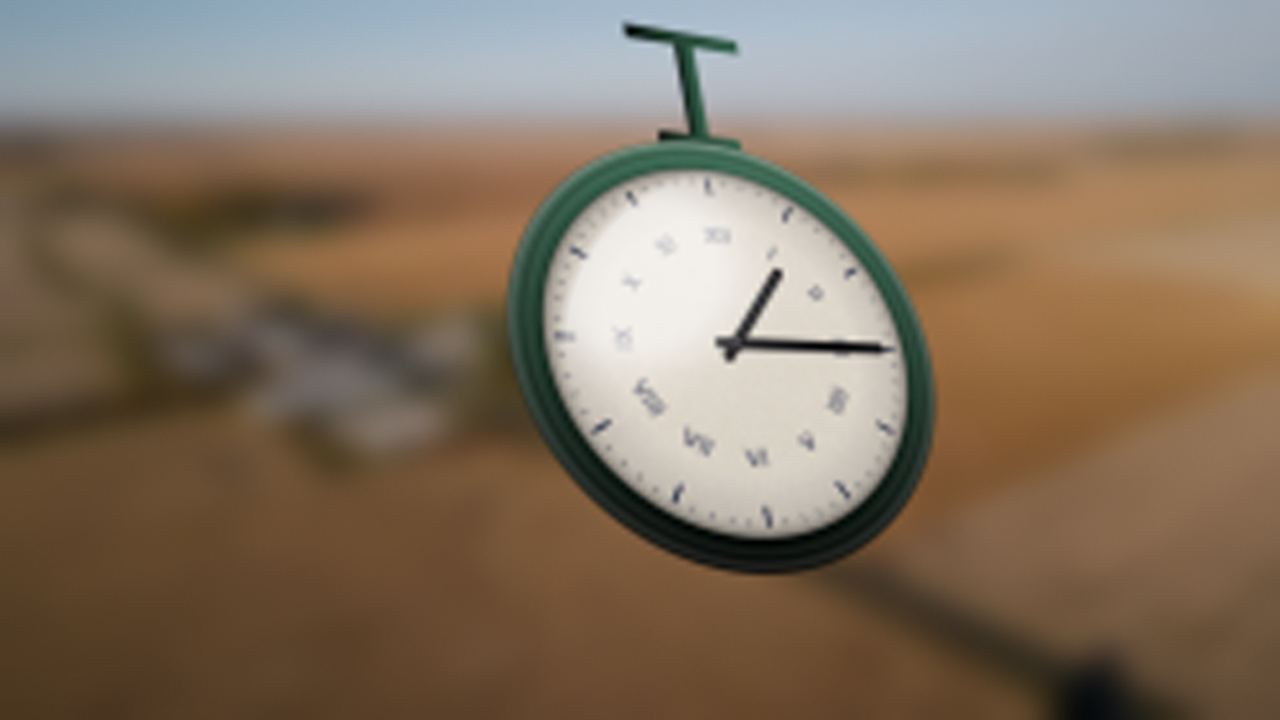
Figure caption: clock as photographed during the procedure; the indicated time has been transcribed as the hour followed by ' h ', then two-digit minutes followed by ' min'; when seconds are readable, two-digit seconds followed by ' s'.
1 h 15 min
